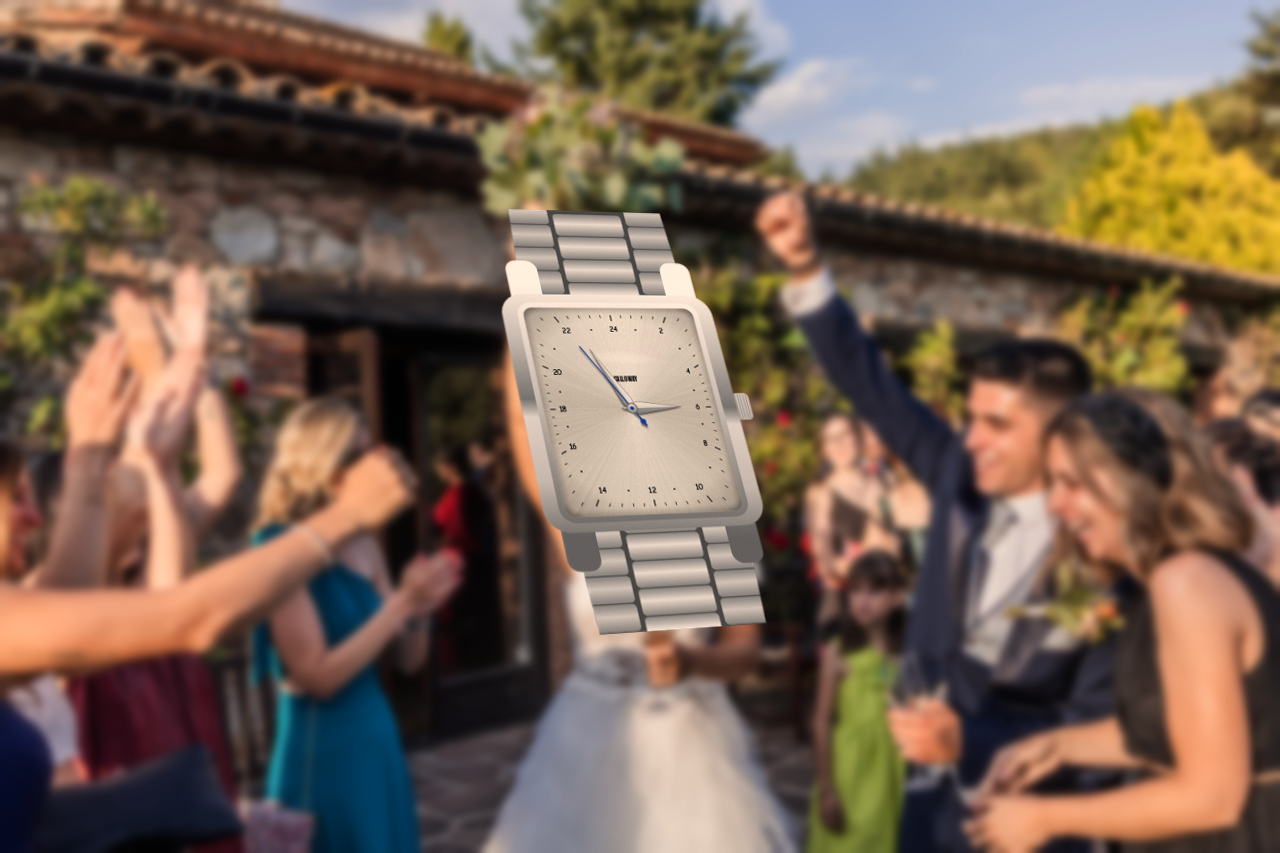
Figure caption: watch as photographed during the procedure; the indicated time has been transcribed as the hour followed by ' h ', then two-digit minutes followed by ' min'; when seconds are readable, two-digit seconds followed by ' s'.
5 h 55 min 55 s
